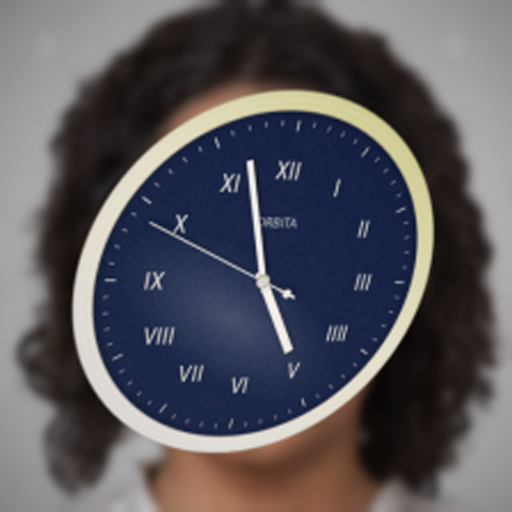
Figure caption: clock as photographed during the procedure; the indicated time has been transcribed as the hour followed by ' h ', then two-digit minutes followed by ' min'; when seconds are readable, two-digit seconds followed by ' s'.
4 h 56 min 49 s
